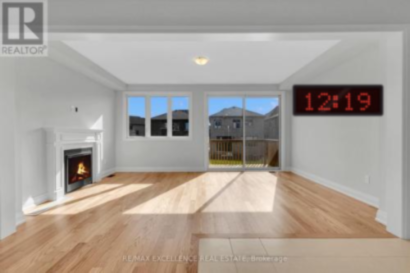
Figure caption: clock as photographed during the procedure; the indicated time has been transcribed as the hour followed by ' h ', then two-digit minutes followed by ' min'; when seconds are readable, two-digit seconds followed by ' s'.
12 h 19 min
